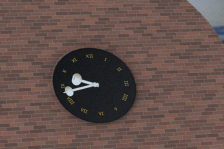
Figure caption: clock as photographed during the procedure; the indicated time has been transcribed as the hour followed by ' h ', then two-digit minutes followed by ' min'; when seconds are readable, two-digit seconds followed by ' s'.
9 h 43 min
